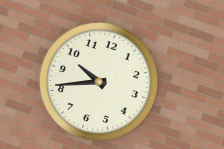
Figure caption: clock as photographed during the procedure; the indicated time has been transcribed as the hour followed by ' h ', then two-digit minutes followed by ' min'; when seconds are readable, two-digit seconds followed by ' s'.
9 h 41 min
